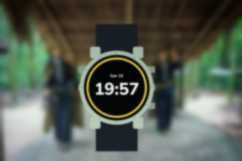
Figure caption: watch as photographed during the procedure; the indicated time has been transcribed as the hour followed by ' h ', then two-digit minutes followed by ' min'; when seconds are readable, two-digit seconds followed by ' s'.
19 h 57 min
